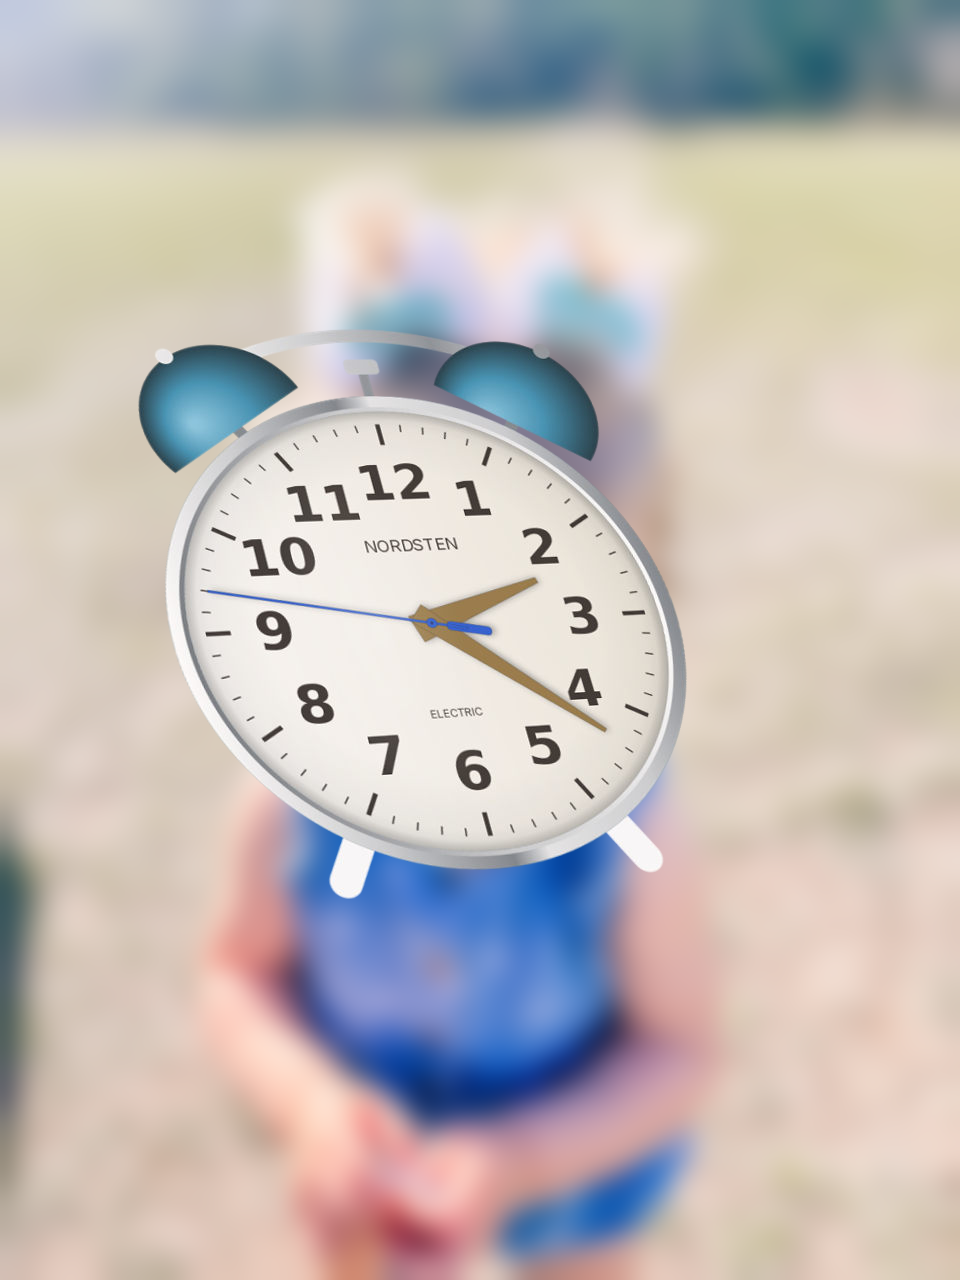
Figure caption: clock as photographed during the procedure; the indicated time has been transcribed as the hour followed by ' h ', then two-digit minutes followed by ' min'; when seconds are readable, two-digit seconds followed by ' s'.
2 h 21 min 47 s
